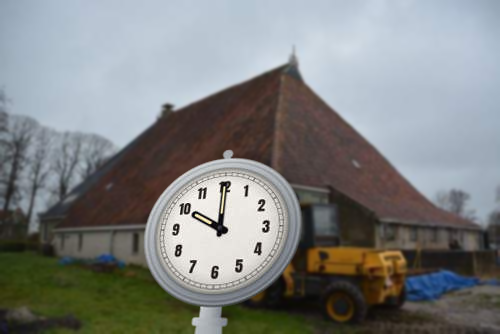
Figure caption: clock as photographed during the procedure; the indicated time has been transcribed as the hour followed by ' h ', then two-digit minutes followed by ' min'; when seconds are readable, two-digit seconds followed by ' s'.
10 h 00 min
